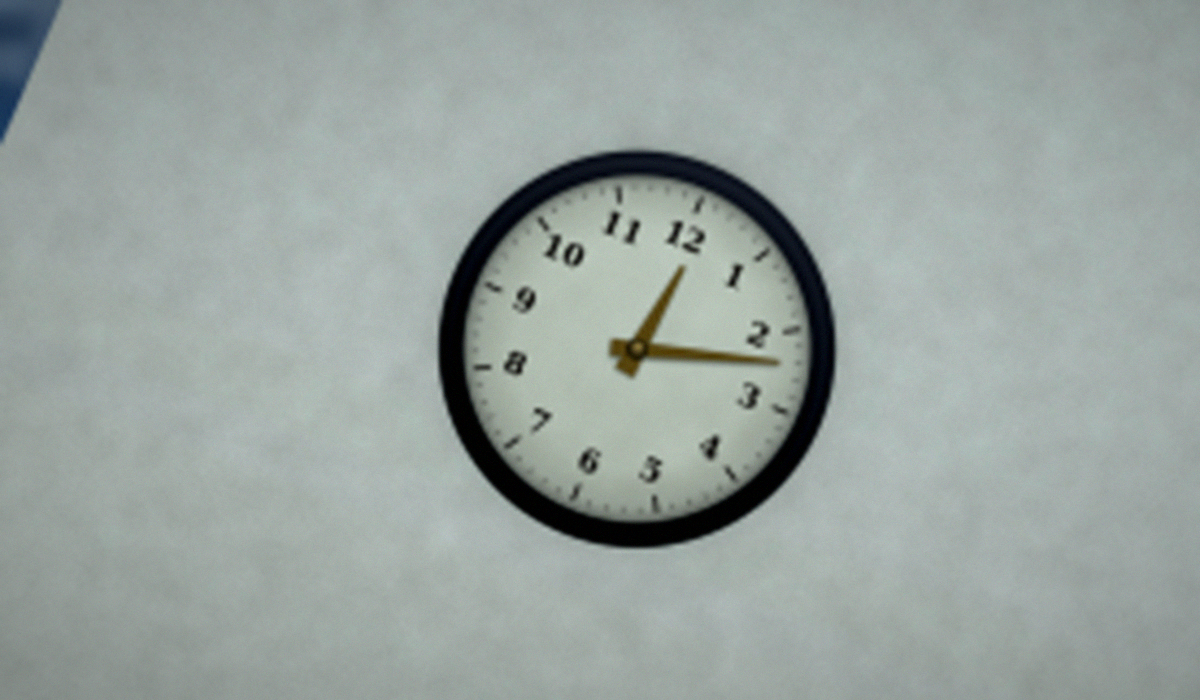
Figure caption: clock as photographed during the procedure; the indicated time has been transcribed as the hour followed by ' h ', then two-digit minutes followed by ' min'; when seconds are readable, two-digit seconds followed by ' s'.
12 h 12 min
